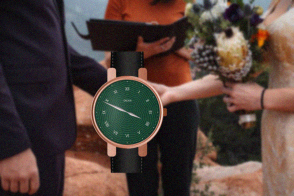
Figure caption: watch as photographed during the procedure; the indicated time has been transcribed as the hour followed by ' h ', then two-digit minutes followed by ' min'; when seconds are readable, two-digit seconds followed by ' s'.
3 h 49 min
